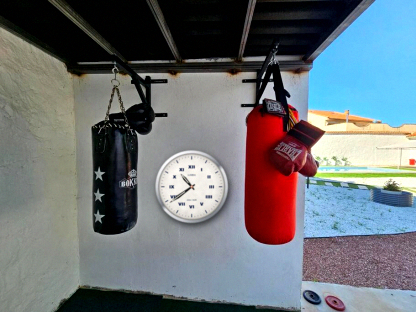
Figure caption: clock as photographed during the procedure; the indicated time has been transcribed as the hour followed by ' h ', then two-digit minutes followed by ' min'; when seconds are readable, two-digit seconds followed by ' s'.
10 h 39 min
